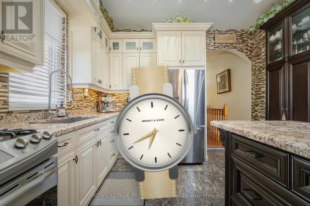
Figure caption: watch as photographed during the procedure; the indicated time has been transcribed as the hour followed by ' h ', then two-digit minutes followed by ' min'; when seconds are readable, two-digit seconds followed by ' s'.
6 h 41 min
